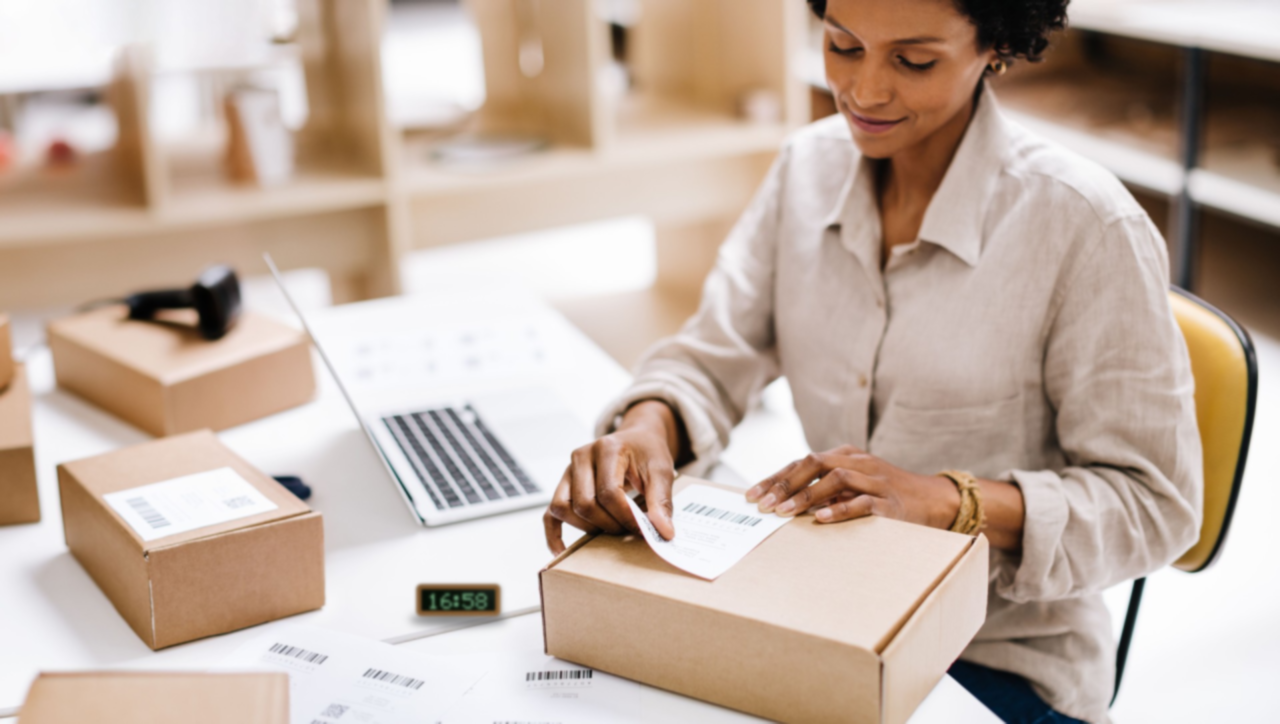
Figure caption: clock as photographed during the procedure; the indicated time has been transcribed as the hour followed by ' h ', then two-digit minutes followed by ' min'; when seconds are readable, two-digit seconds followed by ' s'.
16 h 58 min
